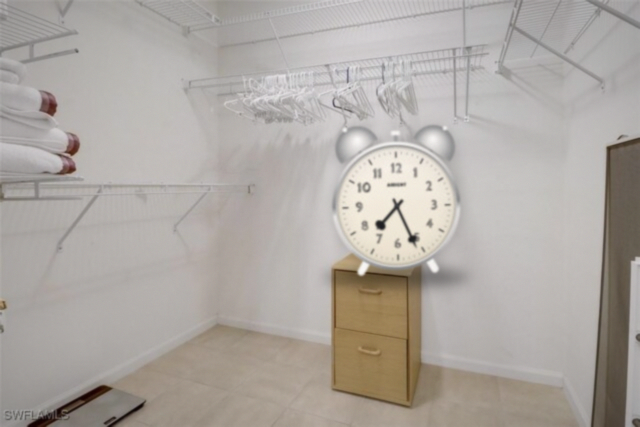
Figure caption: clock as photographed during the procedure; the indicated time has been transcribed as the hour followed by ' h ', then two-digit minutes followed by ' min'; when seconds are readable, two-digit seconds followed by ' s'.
7 h 26 min
